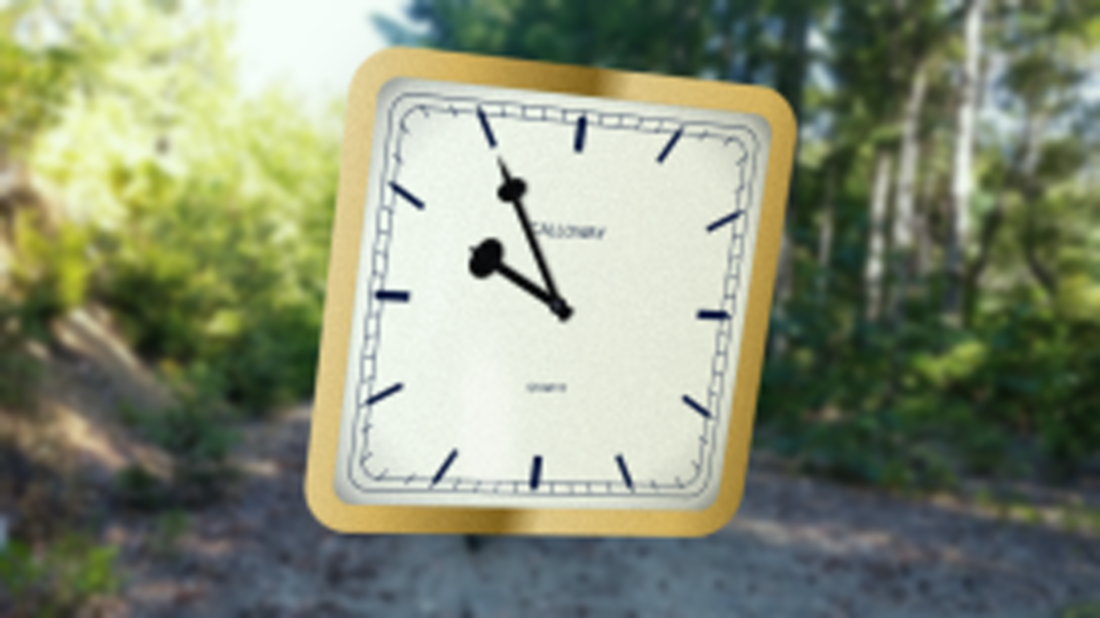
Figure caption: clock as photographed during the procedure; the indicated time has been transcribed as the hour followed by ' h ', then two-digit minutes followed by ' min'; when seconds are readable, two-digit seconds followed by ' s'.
9 h 55 min
